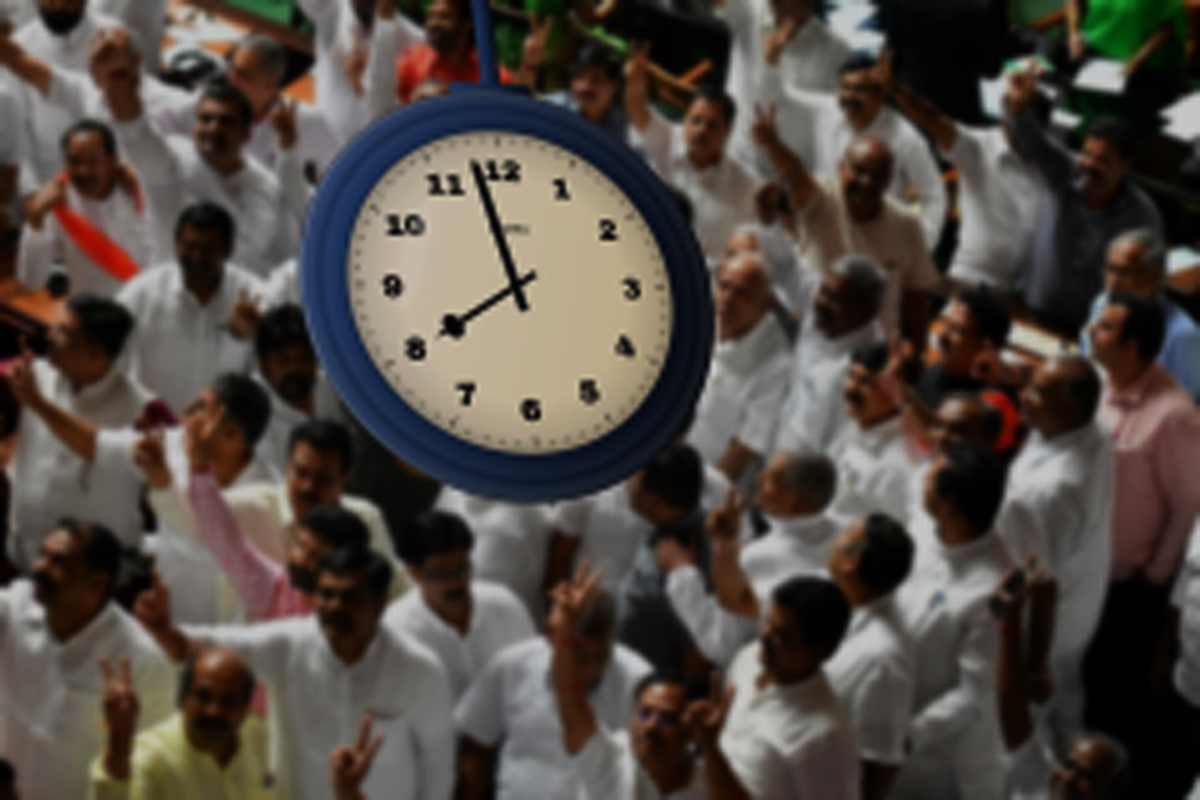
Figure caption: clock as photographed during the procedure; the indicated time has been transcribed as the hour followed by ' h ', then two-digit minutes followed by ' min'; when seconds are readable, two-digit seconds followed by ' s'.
7 h 58 min
